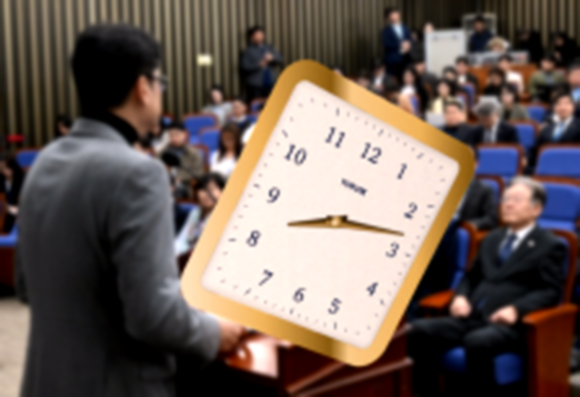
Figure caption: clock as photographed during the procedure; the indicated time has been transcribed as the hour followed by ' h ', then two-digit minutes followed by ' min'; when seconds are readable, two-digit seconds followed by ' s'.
8 h 13 min
